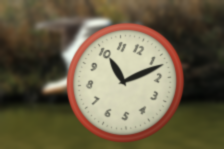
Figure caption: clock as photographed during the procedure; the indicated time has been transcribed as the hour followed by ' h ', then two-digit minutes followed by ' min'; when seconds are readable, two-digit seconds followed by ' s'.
10 h 07 min
